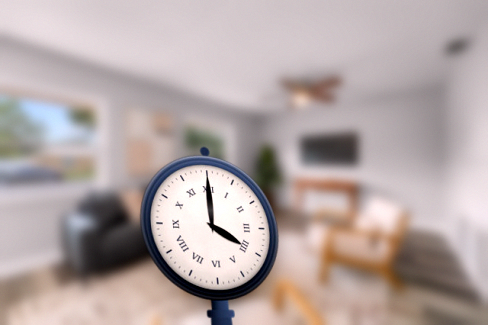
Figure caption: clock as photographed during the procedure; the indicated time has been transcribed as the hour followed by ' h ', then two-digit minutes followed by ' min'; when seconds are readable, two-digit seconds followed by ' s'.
4 h 00 min
